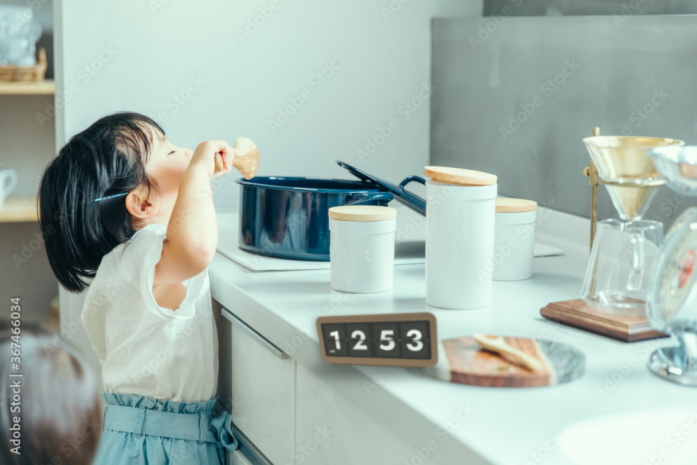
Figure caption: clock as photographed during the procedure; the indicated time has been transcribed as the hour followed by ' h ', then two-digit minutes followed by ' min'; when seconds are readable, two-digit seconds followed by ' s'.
12 h 53 min
